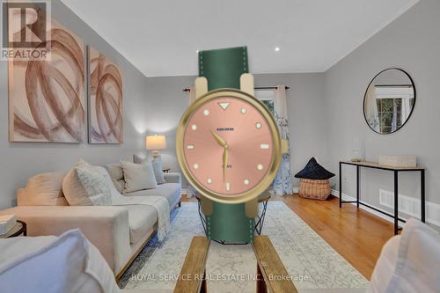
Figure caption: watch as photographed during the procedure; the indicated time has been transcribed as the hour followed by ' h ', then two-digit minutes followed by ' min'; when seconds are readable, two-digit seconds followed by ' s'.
10 h 31 min
